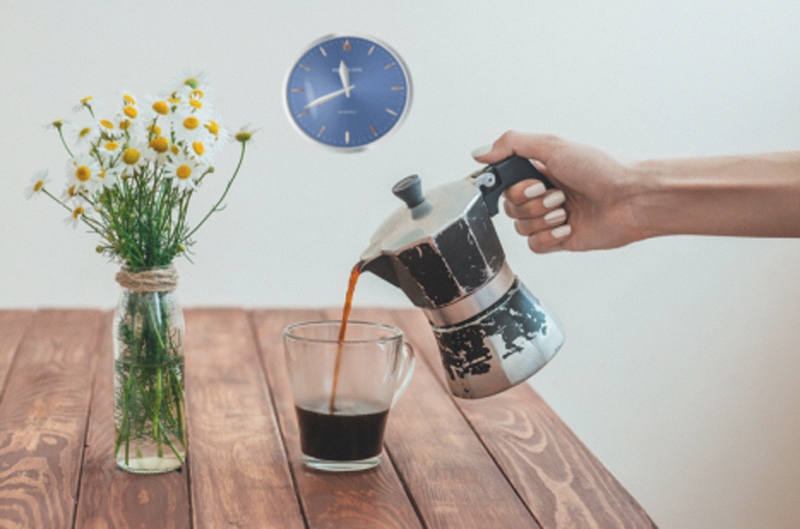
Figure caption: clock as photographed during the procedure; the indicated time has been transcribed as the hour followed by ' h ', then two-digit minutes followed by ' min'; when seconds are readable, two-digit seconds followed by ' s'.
11 h 41 min
